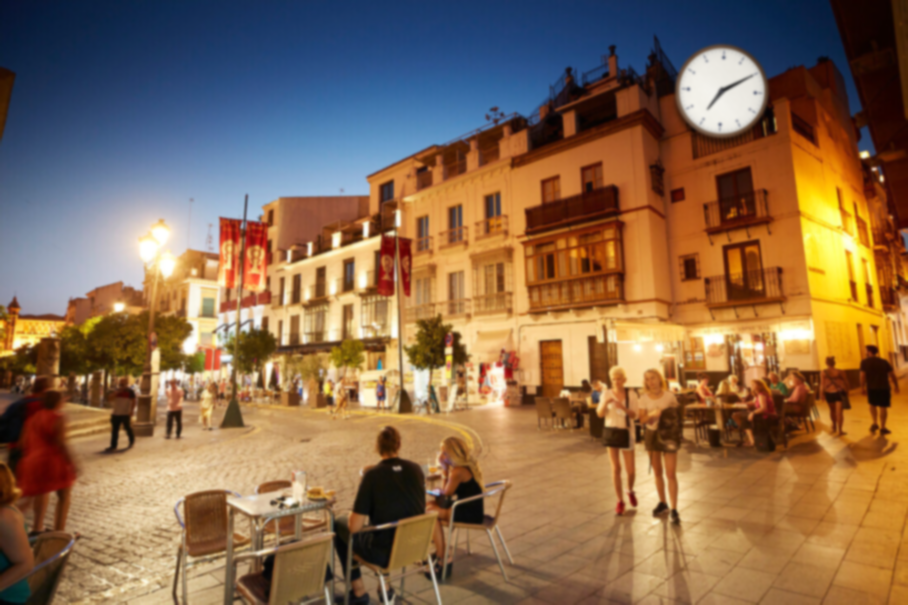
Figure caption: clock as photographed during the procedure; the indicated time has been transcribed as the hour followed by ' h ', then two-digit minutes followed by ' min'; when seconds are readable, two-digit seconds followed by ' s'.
7 h 10 min
